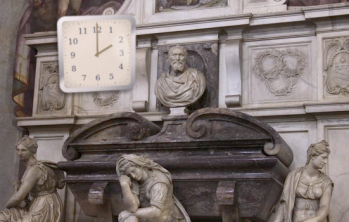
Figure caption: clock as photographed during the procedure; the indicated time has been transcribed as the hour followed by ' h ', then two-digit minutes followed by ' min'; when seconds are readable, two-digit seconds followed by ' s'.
2 h 00 min
